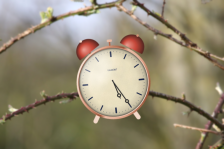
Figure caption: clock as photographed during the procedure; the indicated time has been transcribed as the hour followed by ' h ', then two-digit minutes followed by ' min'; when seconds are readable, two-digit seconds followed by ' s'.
5 h 25 min
